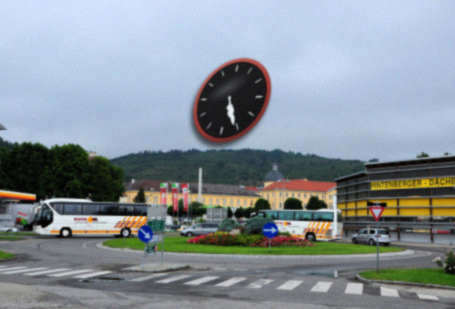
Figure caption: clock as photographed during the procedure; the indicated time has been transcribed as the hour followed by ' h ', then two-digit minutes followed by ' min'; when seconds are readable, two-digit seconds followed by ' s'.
5 h 26 min
